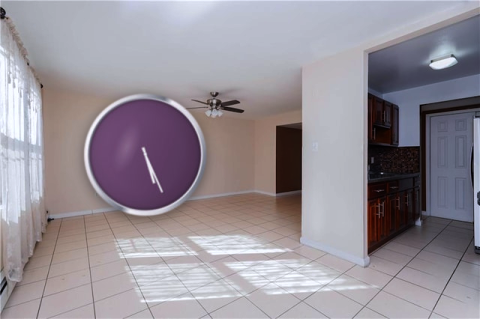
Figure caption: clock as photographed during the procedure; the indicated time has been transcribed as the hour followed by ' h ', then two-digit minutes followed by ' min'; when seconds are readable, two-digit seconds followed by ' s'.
5 h 26 min
